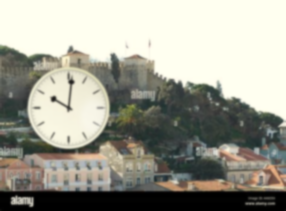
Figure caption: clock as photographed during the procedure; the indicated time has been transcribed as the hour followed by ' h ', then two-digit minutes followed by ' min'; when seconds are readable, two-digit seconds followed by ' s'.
10 h 01 min
